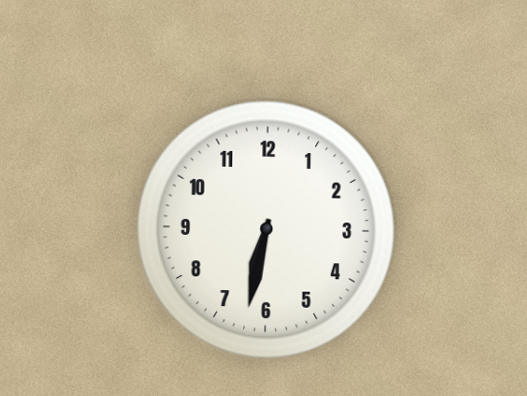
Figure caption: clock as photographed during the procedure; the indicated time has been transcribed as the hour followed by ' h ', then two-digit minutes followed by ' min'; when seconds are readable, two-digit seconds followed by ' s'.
6 h 32 min
